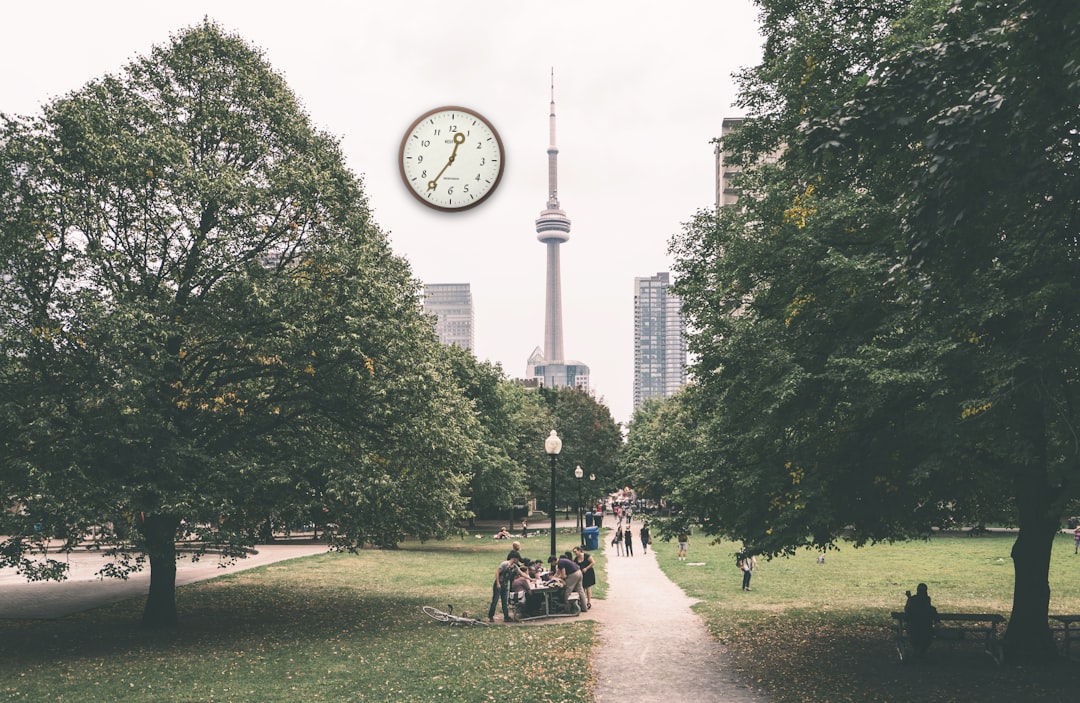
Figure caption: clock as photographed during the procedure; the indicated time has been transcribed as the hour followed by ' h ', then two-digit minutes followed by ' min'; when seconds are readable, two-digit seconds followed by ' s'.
12 h 36 min
